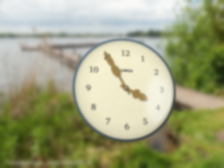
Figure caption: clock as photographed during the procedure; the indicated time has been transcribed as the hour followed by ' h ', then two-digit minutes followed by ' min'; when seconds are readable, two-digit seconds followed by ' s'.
3 h 55 min
